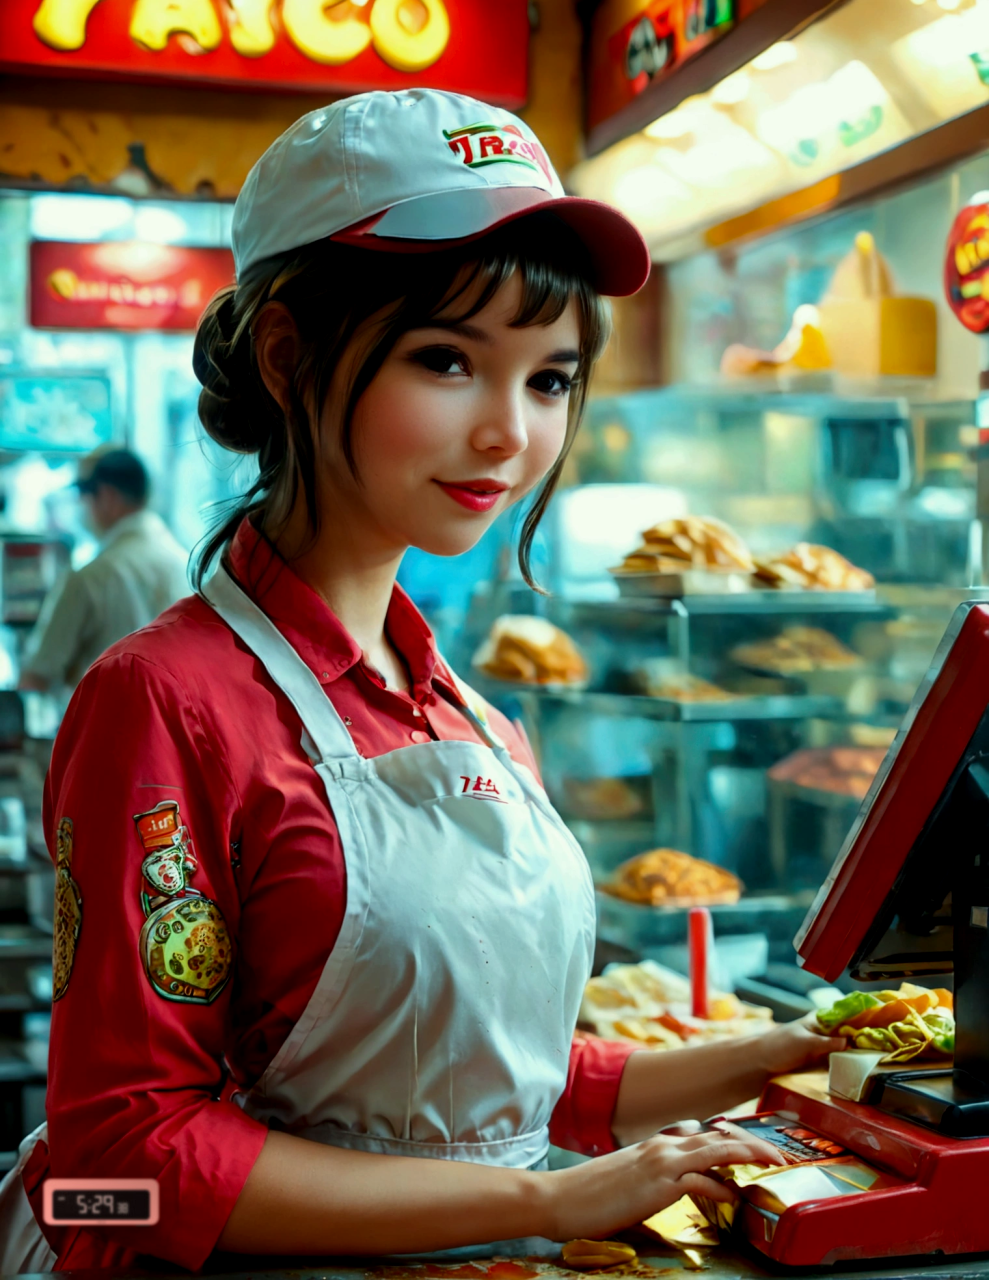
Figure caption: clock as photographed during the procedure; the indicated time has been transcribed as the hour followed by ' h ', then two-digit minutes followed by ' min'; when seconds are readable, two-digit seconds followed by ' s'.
5 h 29 min
